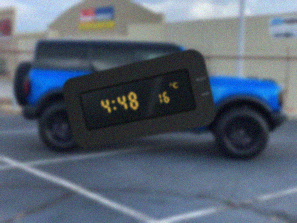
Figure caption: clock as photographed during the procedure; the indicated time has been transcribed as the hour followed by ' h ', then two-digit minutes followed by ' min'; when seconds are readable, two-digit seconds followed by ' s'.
4 h 48 min
